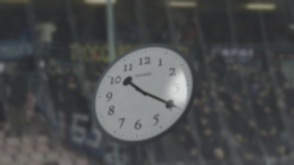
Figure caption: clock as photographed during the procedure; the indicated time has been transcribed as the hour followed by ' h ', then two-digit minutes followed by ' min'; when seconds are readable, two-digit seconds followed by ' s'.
10 h 20 min
